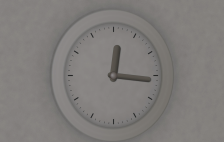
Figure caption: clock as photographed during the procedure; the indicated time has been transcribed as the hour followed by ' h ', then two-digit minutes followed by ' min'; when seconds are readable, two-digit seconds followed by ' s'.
12 h 16 min
